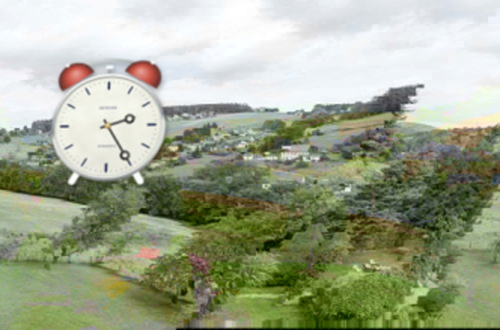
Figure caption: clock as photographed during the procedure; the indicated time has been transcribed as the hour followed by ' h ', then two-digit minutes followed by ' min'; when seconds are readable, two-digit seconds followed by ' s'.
2 h 25 min
